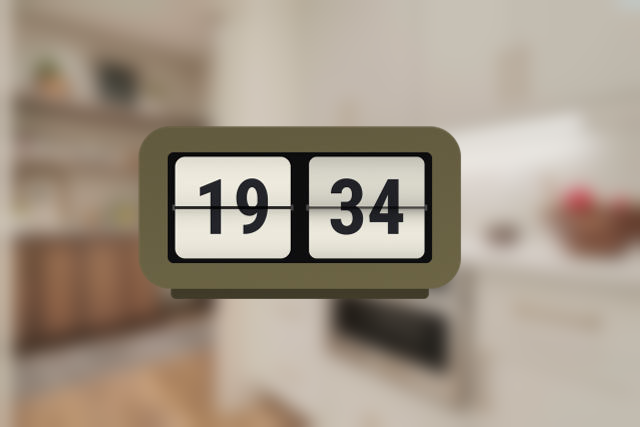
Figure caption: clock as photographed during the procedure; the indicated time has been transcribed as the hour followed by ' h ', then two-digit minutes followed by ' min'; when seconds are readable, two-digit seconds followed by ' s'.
19 h 34 min
